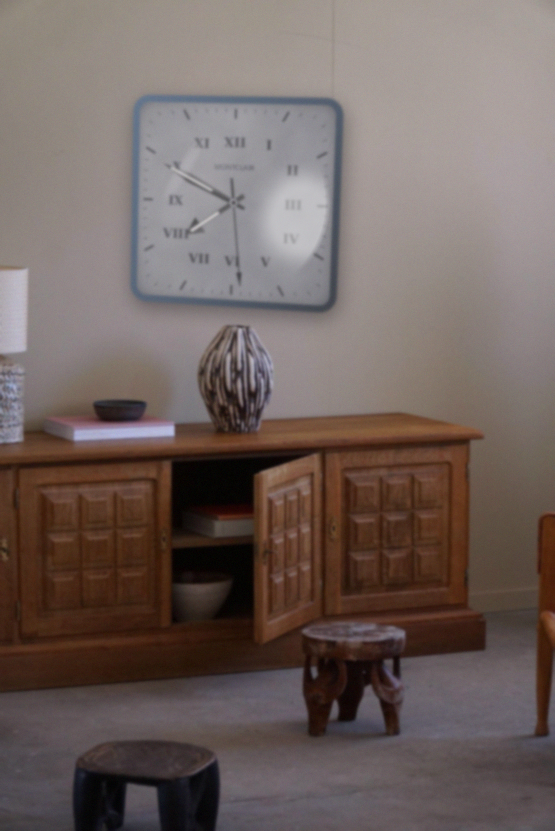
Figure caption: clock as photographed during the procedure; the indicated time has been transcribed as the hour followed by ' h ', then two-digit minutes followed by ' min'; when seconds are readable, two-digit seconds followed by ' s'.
7 h 49 min 29 s
